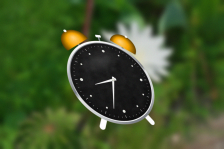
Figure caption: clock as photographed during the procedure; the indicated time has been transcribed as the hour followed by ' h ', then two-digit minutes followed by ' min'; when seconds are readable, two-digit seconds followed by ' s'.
8 h 33 min
